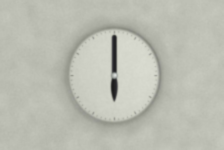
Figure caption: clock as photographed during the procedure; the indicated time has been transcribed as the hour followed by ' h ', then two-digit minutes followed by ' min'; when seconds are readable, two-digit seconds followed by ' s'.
6 h 00 min
